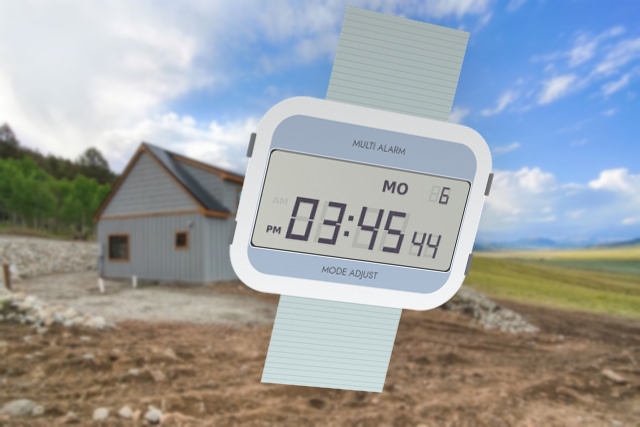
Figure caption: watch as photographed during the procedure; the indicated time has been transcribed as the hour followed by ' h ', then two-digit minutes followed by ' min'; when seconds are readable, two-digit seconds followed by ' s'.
3 h 45 min 44 s
